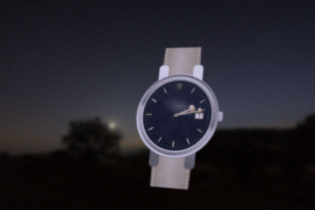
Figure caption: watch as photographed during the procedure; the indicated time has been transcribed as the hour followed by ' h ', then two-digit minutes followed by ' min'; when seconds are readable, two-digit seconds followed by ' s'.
2 h 13 min
